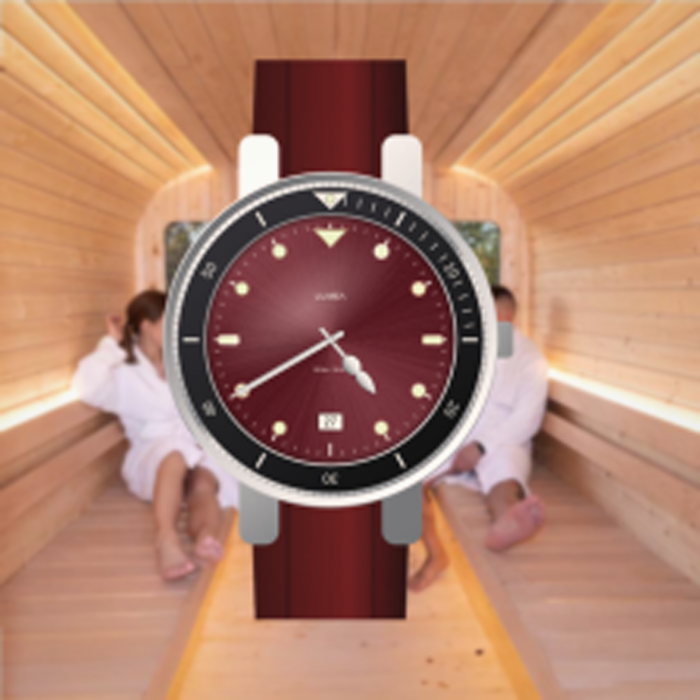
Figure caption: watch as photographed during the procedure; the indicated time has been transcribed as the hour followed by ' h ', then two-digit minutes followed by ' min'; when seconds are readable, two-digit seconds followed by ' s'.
4 h 40 min
